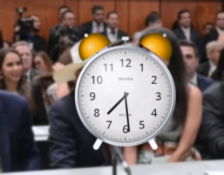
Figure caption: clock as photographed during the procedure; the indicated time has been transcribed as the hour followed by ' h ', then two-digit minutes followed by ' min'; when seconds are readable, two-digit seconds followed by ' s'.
7 h 29 min
